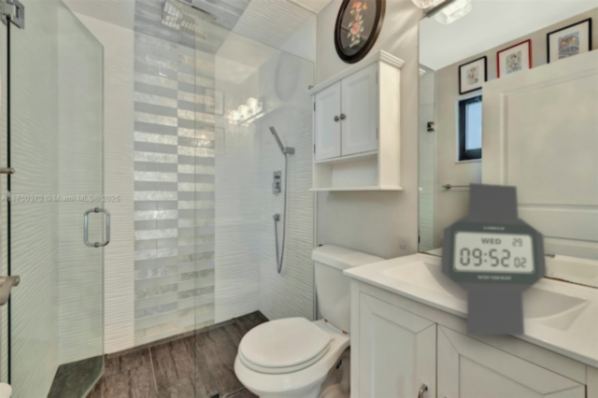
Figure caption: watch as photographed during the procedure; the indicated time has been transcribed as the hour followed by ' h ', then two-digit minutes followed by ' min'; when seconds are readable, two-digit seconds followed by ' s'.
9 h 52 min
